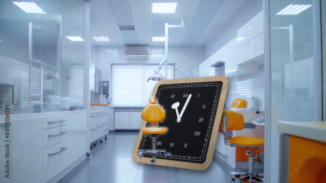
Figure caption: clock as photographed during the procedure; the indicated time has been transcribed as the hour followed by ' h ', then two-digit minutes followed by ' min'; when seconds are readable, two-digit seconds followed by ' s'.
11 h 02 min
